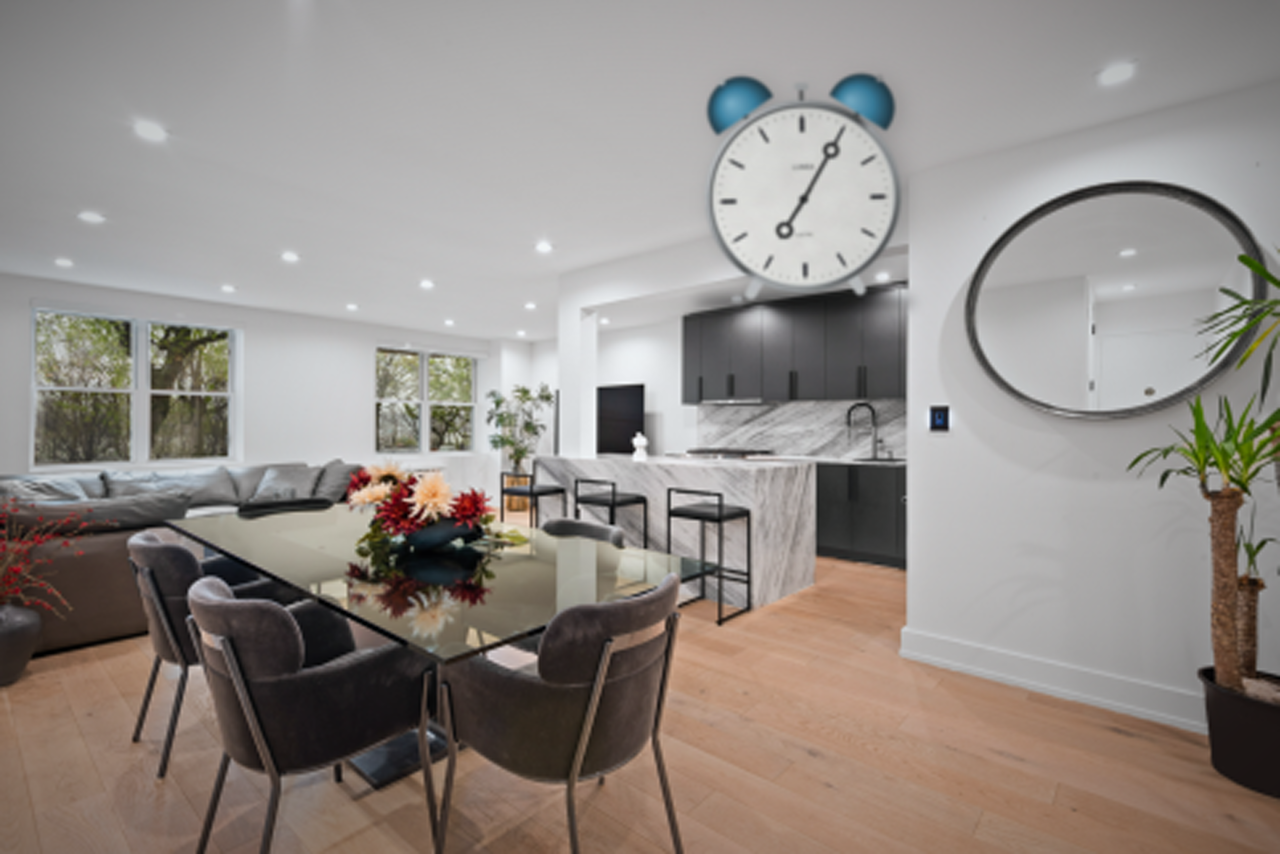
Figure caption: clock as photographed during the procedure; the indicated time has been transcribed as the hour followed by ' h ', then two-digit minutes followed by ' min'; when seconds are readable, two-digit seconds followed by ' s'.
7 h 05 min
